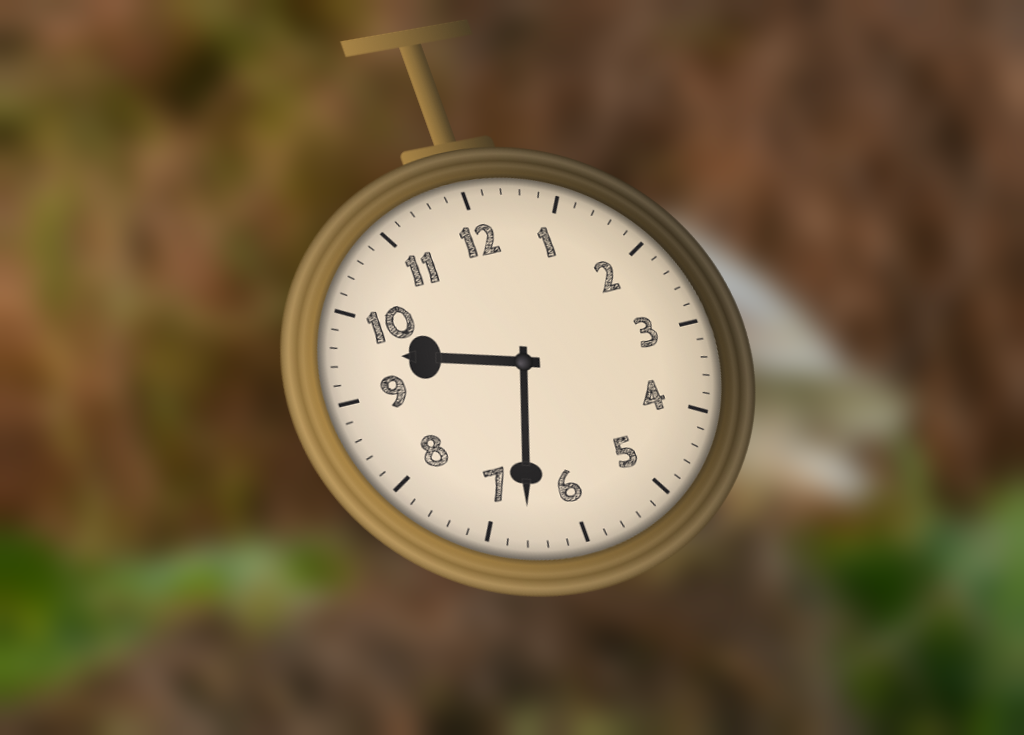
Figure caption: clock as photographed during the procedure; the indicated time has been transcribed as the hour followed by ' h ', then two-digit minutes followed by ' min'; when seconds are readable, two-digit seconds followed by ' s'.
9 h 33 min
